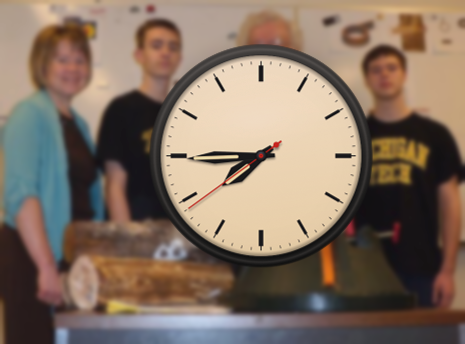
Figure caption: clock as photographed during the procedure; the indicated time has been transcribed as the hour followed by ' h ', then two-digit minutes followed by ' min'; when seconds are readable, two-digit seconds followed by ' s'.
7 h 44 min 39 s
